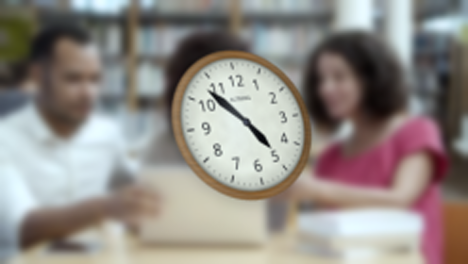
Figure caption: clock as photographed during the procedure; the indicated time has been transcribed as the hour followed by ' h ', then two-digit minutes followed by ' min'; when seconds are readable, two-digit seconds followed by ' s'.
4 h 53 min
